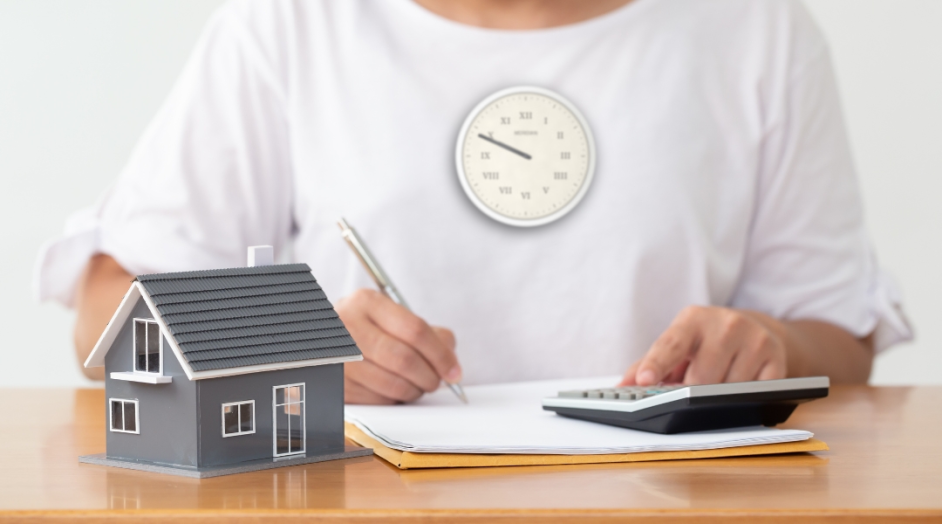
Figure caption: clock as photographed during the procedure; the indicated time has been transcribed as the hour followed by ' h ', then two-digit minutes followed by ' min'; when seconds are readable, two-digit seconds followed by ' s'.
9 h 49 min
